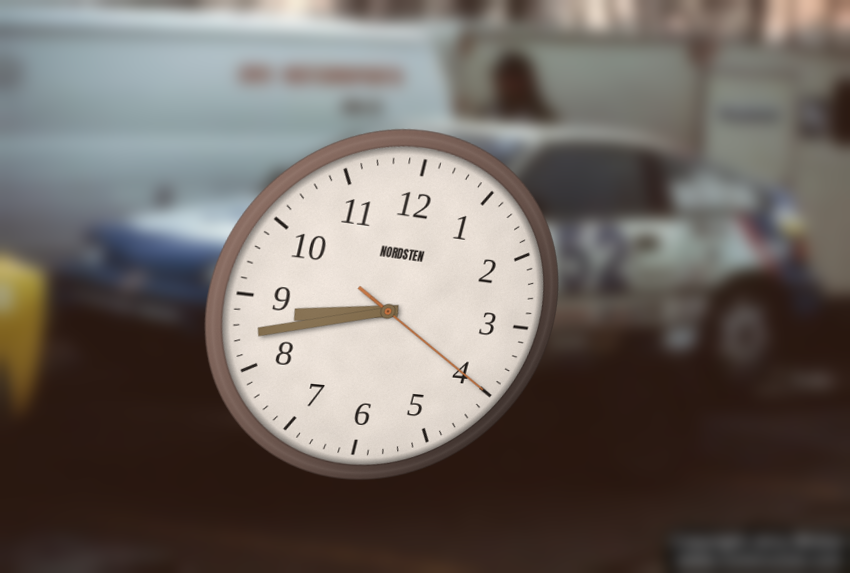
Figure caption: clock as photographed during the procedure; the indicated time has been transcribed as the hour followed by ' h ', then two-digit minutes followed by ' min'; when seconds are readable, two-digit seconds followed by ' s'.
8 h 42 min 20 s
